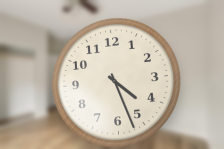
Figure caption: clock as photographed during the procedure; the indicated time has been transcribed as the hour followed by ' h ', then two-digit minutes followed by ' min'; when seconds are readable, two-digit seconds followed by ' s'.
4 h 27 min
